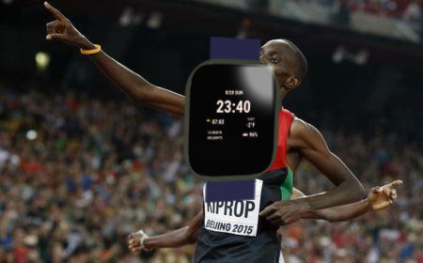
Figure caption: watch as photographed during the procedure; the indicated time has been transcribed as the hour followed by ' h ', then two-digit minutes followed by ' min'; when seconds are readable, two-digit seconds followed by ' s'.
23 h 40 min
